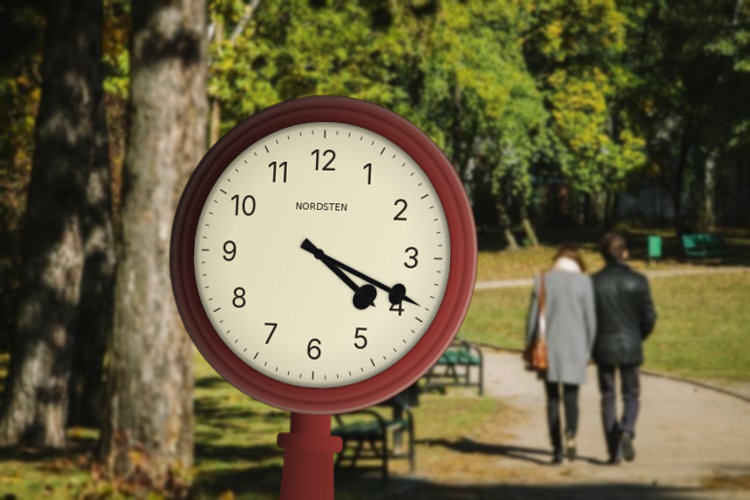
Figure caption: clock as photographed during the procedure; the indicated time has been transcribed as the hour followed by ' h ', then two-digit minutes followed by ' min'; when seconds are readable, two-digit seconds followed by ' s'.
4 h 19 min
